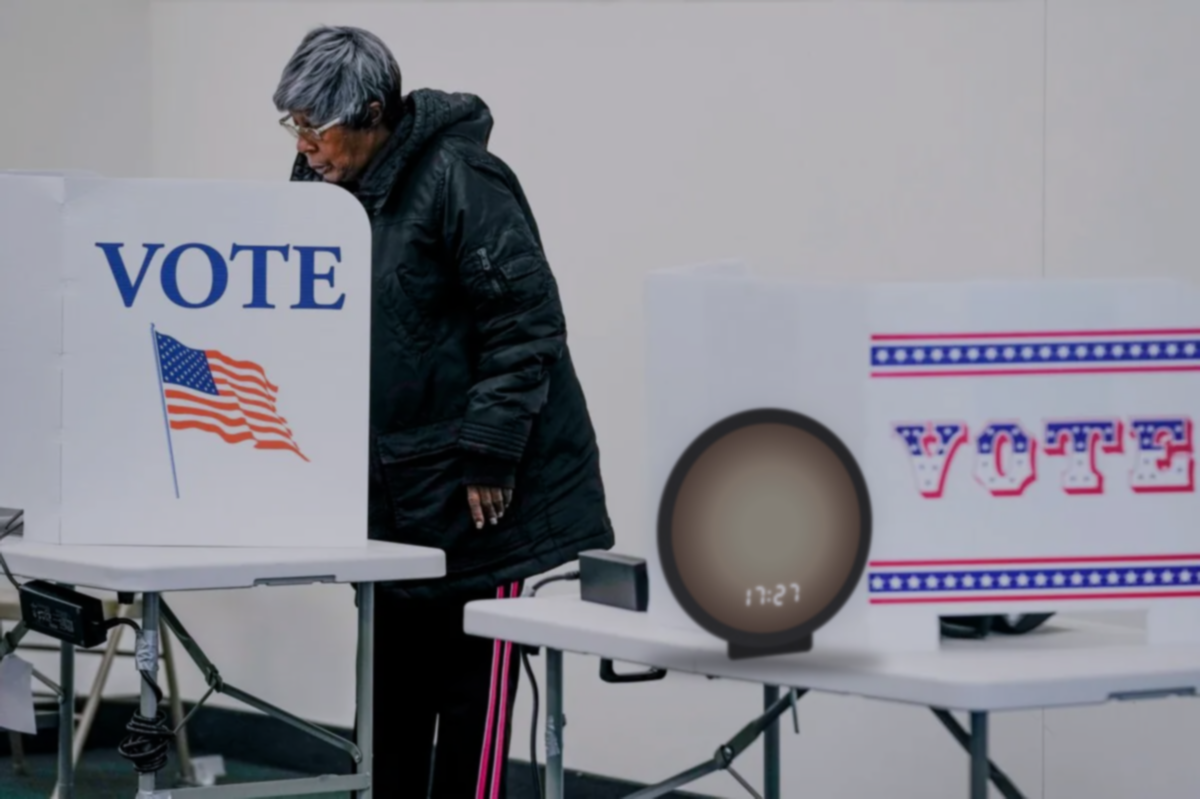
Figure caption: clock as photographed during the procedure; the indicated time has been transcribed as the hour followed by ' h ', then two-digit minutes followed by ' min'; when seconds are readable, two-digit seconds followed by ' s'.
17 h 27 min
